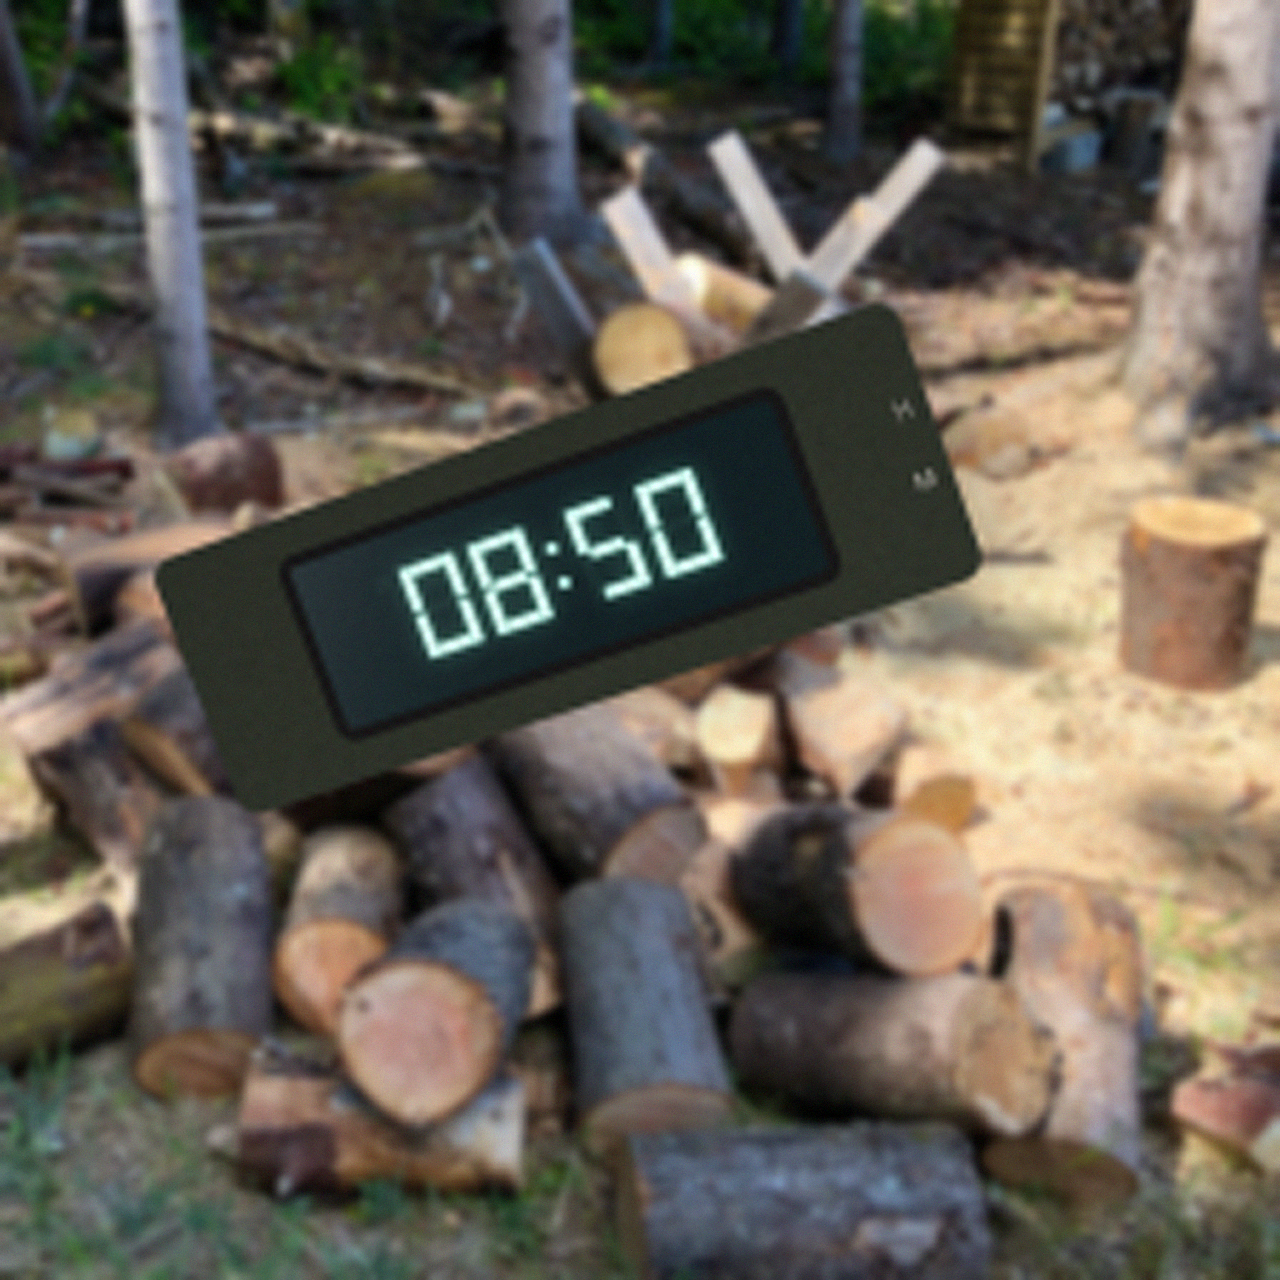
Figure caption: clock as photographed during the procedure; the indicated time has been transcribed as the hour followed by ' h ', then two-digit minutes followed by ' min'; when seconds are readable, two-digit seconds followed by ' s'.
8 h 50 min
